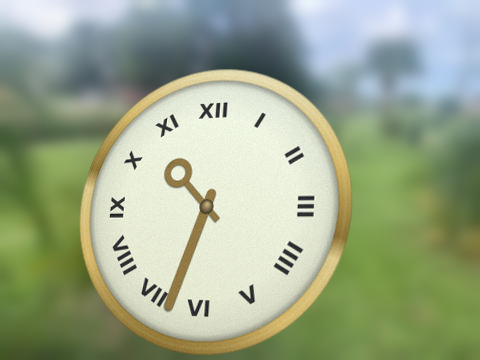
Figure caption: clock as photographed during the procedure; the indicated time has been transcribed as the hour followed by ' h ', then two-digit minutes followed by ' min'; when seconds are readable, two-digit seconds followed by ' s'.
10 h 33 min
